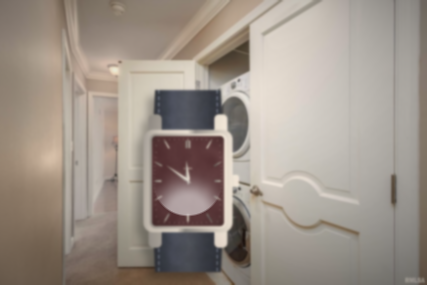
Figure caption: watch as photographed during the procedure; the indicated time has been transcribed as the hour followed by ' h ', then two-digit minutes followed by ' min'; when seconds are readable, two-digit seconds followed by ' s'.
11 h 51 min
